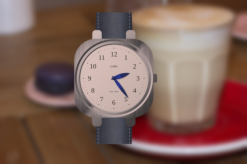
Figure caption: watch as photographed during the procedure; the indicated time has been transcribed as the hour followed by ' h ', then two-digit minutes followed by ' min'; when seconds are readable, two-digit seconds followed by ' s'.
2 h 24 min
